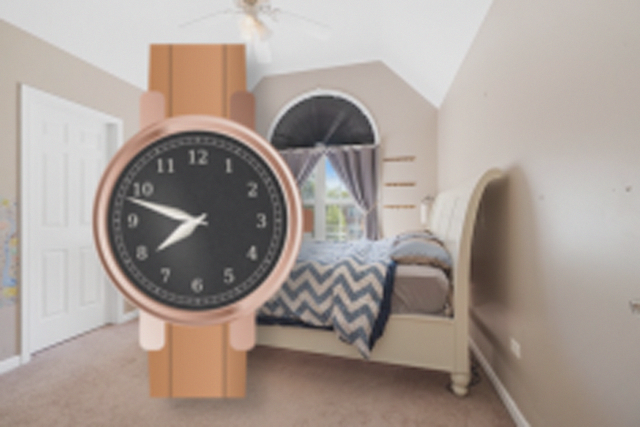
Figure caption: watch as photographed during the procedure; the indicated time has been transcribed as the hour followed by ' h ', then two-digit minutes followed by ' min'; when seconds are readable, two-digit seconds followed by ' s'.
7 h 48 min
